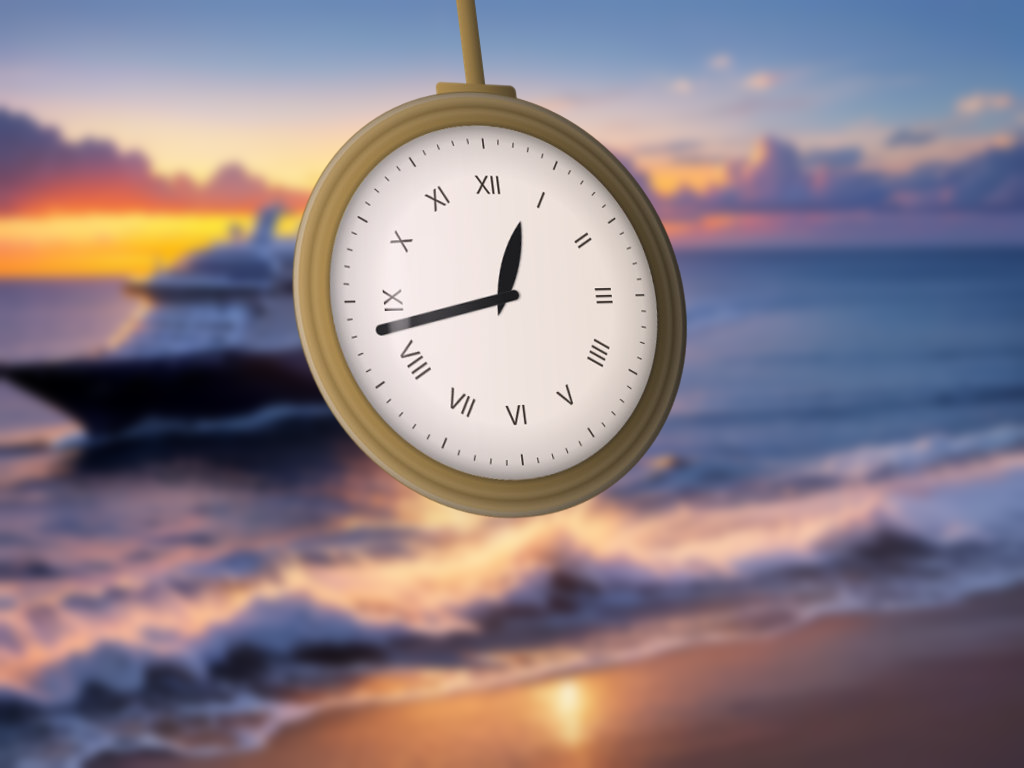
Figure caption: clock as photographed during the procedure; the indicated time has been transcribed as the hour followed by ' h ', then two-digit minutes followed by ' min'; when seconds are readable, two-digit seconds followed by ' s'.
12 h 43 min
